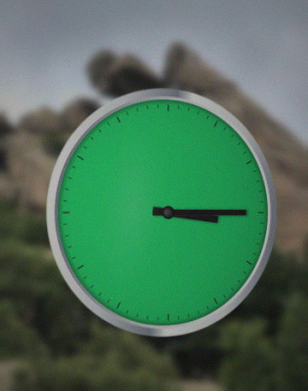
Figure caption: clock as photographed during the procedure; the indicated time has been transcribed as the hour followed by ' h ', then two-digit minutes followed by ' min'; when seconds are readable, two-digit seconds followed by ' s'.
3 h 15 min
